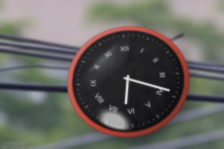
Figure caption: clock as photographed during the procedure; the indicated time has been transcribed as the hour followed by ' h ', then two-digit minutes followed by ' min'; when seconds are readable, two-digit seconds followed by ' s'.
6 h 19 min
